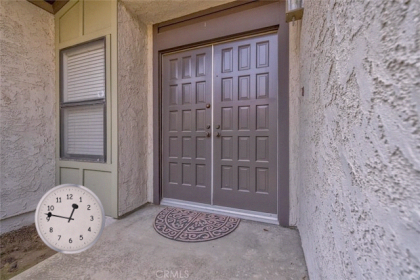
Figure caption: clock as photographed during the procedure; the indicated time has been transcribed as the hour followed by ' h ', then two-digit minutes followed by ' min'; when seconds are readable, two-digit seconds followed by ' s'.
12 h 47 min
